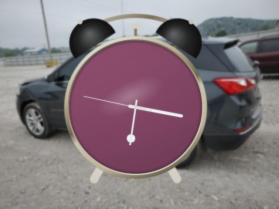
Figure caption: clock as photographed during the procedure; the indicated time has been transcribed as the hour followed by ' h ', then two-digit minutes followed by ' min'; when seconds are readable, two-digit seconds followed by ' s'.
6 h 16 min 47 s
